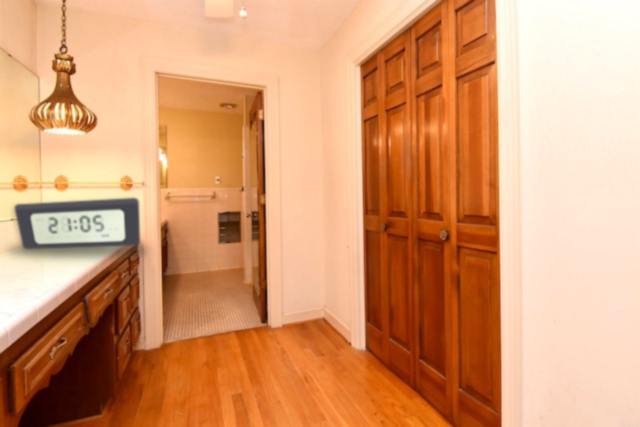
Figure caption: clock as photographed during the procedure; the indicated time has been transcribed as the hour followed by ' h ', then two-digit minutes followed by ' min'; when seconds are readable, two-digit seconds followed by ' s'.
21 h 05 min
